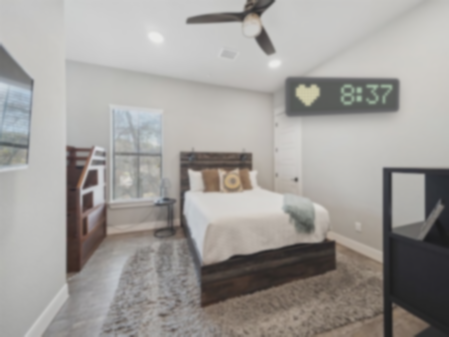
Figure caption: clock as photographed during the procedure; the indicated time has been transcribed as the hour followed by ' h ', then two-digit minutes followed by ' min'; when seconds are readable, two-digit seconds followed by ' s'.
8 h 37 min
